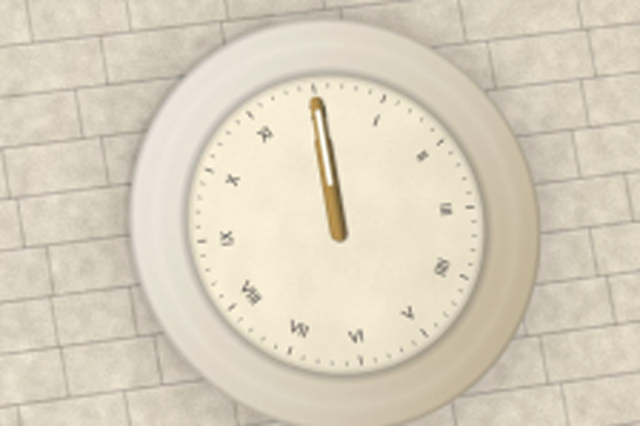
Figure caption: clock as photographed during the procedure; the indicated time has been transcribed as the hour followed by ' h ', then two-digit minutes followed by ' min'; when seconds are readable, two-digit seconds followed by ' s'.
12 h 00 min
